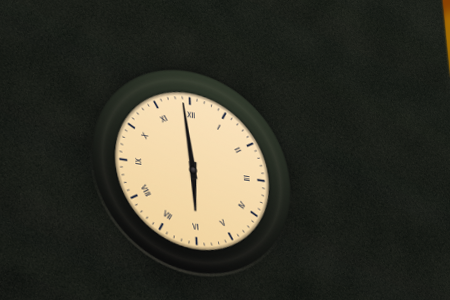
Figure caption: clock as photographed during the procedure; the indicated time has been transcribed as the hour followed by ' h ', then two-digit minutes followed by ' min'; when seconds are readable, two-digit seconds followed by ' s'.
5 h 59 min
